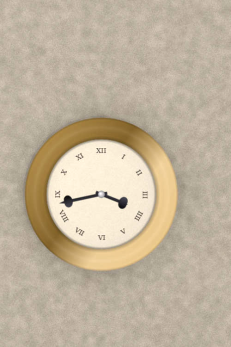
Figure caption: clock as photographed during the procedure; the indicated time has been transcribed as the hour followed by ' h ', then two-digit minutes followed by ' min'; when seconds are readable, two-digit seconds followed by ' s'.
3 h 43 min
